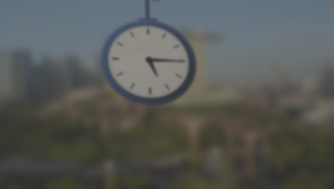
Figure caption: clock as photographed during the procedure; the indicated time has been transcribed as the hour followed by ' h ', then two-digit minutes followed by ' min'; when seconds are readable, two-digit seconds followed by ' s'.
5 h 15 min
